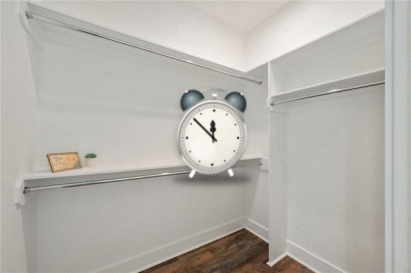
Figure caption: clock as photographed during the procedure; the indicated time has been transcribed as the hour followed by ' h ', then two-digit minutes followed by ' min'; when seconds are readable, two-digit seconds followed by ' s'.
11 h 52 min
